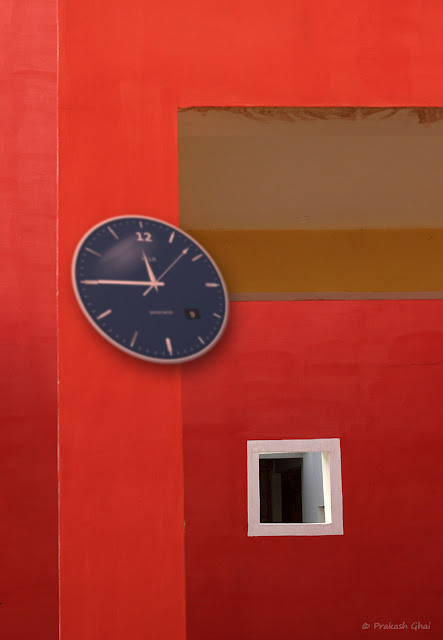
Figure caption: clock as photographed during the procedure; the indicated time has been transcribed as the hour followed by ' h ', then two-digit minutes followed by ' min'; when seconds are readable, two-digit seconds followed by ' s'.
11 h 45 min 08 s
